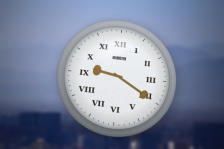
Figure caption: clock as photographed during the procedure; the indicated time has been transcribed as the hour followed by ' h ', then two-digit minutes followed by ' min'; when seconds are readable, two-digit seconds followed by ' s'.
9 h 20 min
